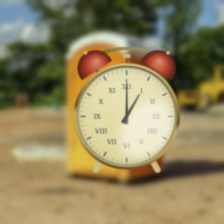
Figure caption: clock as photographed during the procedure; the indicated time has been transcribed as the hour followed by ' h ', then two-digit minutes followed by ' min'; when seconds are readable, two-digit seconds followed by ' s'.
1 h 00 min
